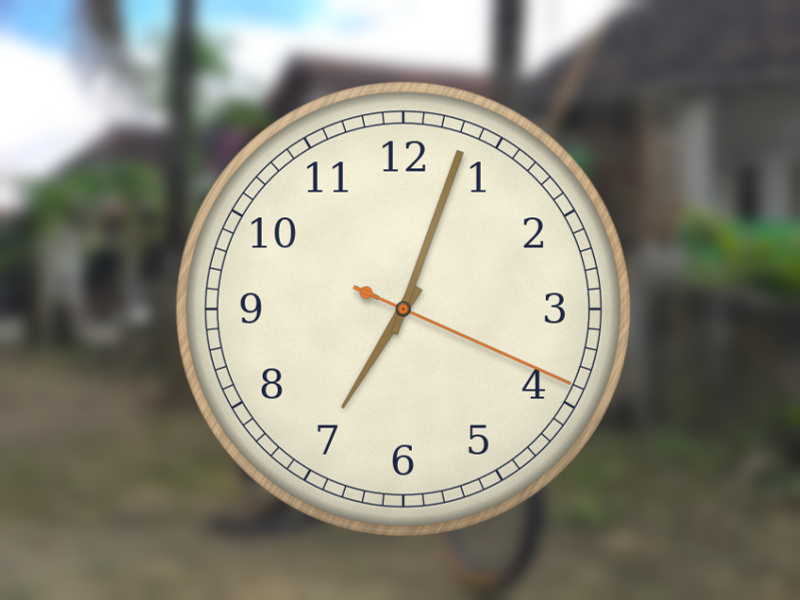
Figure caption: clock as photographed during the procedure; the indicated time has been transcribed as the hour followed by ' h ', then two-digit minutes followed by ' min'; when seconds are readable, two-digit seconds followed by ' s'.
7 h 03 min 19 s
